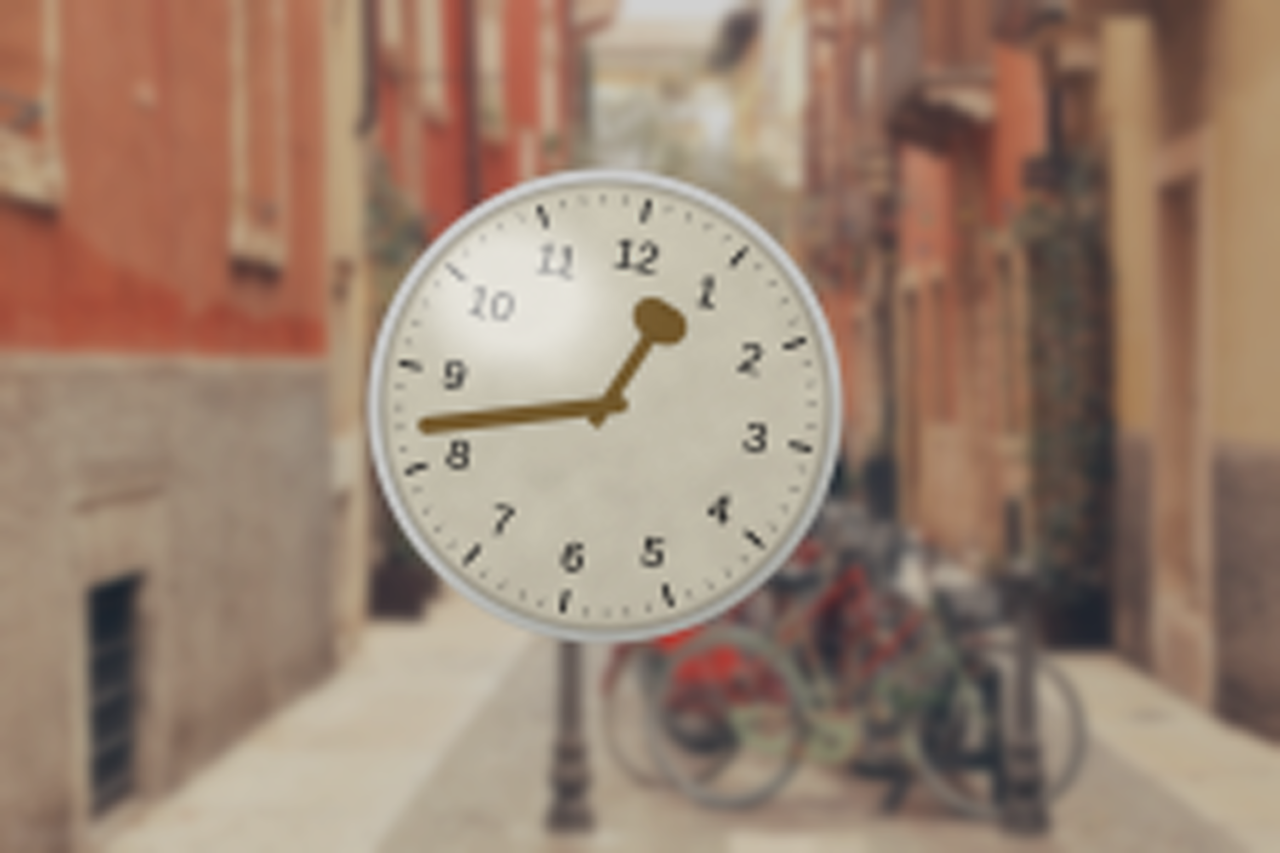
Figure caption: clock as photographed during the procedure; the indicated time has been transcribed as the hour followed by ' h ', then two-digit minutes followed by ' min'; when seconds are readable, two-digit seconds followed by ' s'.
12 h 42 min
